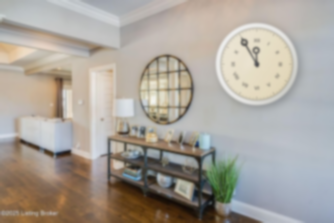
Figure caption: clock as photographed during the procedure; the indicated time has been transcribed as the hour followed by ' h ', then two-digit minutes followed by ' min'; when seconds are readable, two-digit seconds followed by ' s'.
11 h 55 min
